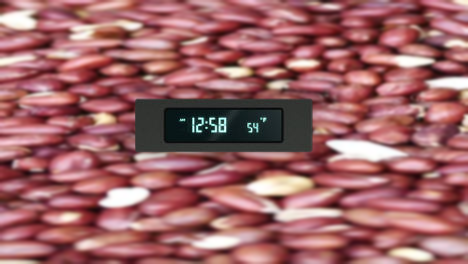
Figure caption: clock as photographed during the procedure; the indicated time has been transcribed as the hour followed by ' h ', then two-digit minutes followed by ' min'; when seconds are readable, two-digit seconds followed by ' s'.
12 h 58 min
